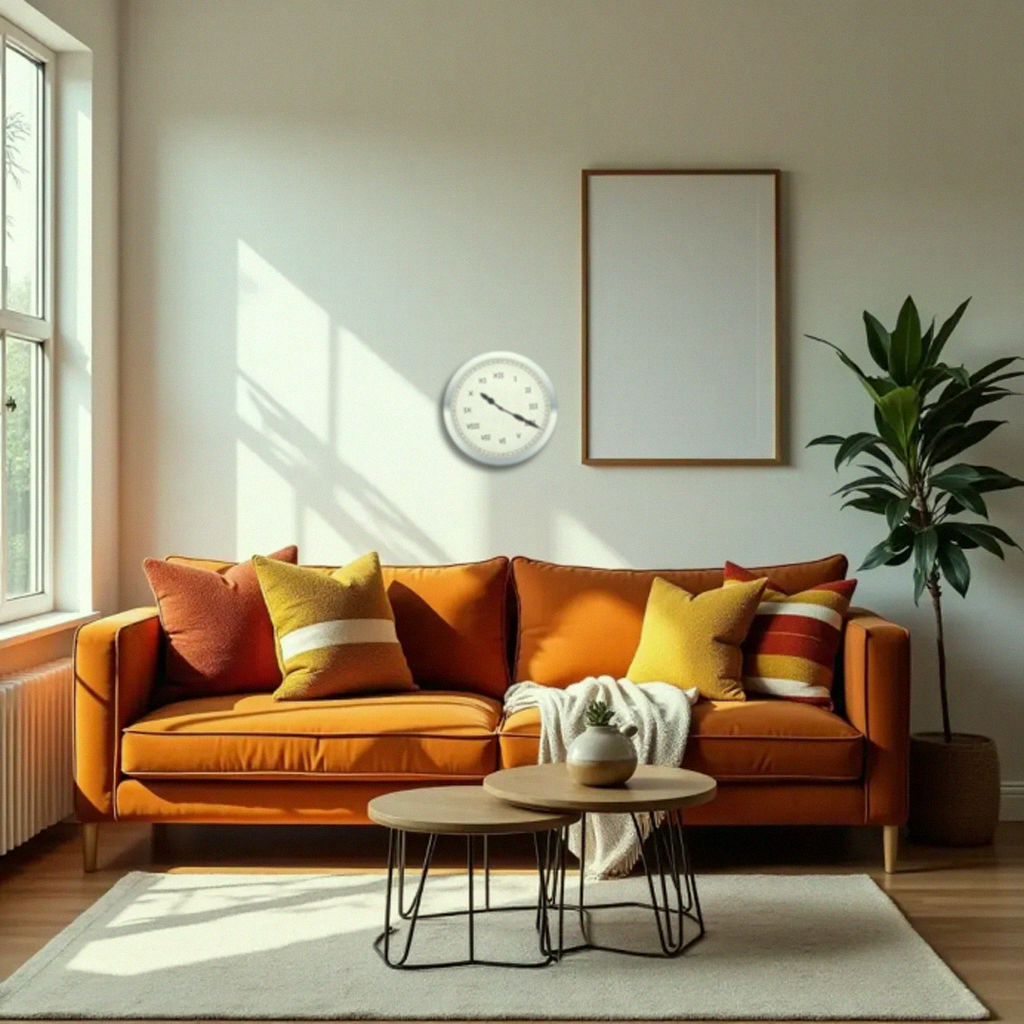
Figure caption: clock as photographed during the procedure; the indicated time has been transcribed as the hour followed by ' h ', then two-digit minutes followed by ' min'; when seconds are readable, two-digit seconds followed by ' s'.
10 h 20 min
